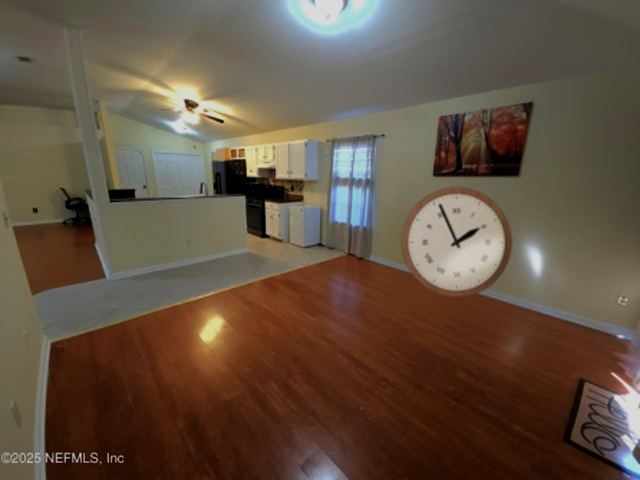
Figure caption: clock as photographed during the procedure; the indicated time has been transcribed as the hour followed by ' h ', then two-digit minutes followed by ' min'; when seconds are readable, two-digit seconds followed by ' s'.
1 h 56 min
